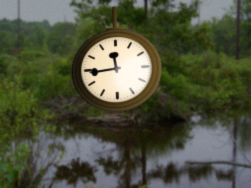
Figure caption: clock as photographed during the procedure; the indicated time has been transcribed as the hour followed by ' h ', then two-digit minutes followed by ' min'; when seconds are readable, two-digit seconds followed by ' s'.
11 h 44 min
